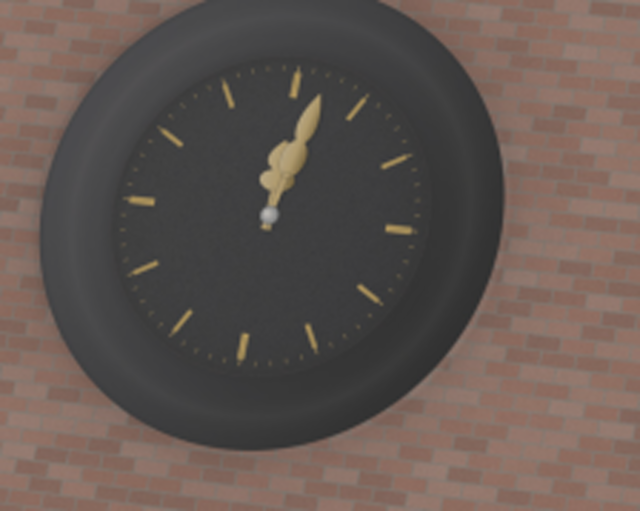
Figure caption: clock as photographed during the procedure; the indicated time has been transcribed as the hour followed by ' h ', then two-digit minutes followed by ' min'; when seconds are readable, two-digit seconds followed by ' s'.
12 h 02 min
